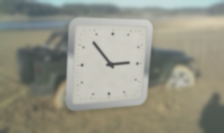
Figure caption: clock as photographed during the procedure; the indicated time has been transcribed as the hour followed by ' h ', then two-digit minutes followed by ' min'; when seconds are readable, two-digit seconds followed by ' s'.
2 h 53 min
